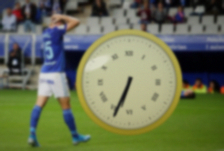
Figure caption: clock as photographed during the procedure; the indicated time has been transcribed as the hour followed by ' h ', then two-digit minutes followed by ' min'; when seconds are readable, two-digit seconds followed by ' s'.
6 h 34 min
